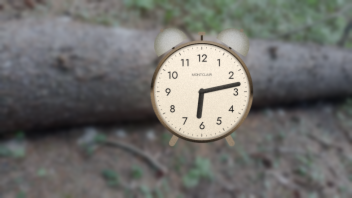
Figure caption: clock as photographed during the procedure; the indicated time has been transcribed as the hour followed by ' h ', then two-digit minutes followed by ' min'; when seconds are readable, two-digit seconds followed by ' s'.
6 h 13 min
